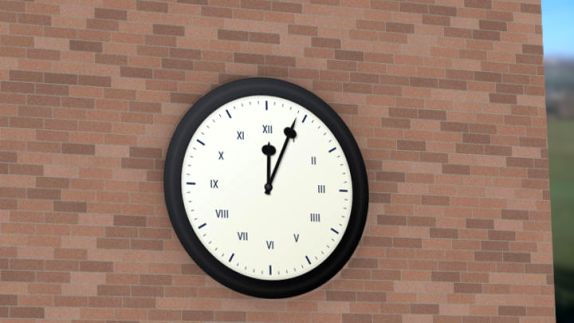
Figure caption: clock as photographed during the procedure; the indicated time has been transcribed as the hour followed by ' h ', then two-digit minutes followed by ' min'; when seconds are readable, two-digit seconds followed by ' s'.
12 h 04 min
